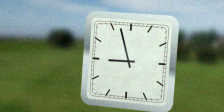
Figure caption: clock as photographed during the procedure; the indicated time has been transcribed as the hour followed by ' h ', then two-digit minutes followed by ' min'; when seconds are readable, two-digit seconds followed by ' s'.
8 h 57 min
